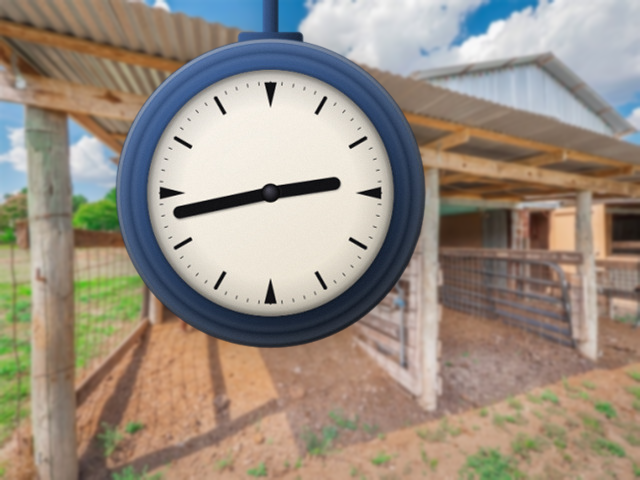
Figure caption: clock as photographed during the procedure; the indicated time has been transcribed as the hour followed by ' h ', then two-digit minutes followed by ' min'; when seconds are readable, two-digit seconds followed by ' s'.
2 h 43 min
